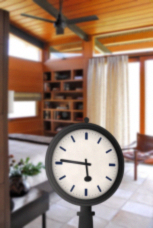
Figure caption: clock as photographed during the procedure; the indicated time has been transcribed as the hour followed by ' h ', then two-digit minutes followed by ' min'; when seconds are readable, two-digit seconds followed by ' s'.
5 h 46 min
